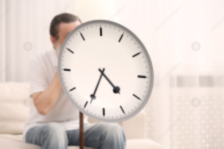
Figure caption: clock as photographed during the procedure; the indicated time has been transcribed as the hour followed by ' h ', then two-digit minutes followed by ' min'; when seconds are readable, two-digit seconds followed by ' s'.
4 h 34 min
